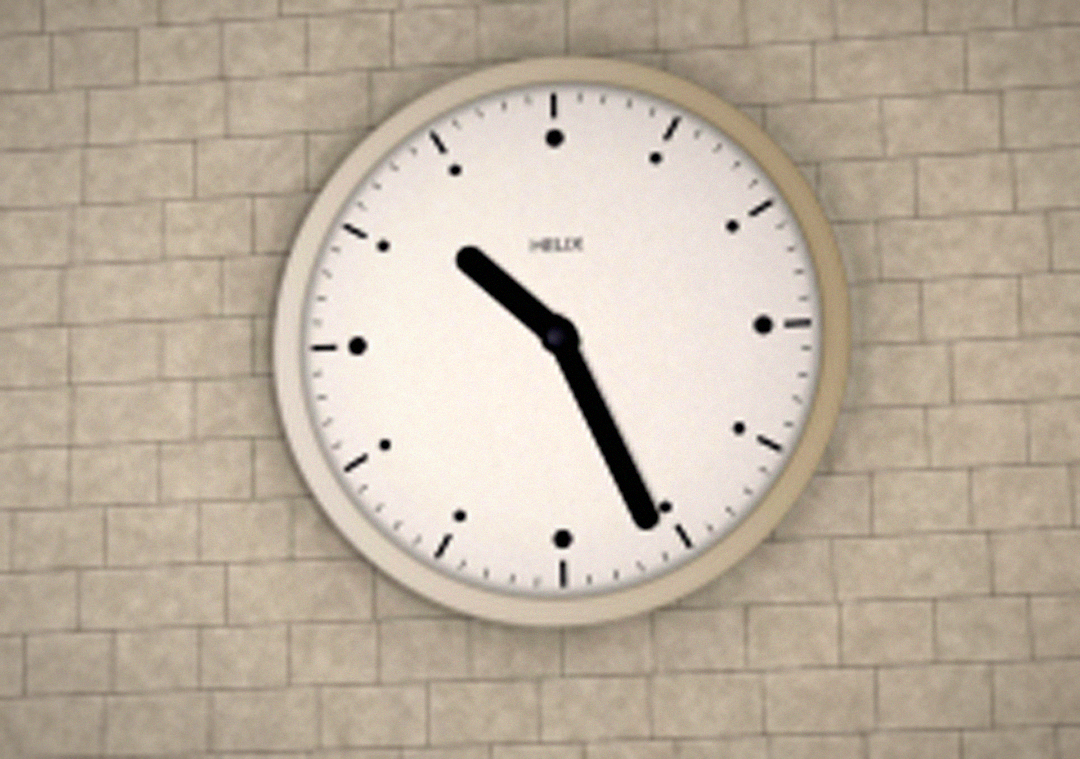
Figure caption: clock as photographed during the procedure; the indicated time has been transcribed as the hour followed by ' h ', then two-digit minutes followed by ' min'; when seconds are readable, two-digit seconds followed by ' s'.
10 h 26 min
